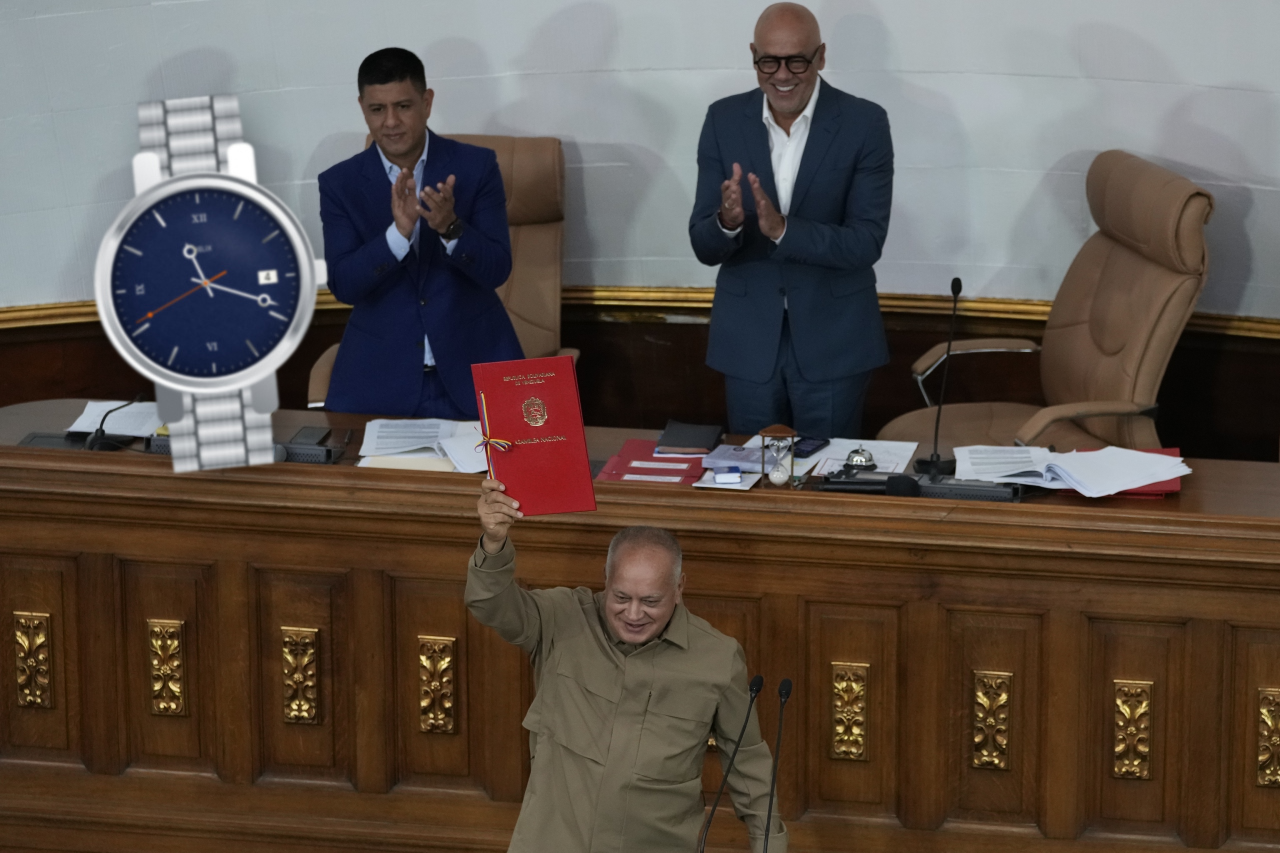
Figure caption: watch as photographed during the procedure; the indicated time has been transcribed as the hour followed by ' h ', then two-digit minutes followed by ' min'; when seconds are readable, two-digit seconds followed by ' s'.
11 h 18 min 41 s
